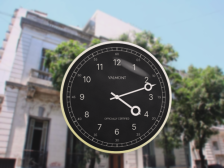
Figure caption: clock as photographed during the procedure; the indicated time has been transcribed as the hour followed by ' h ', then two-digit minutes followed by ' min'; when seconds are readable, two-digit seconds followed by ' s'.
4 h 12 min
